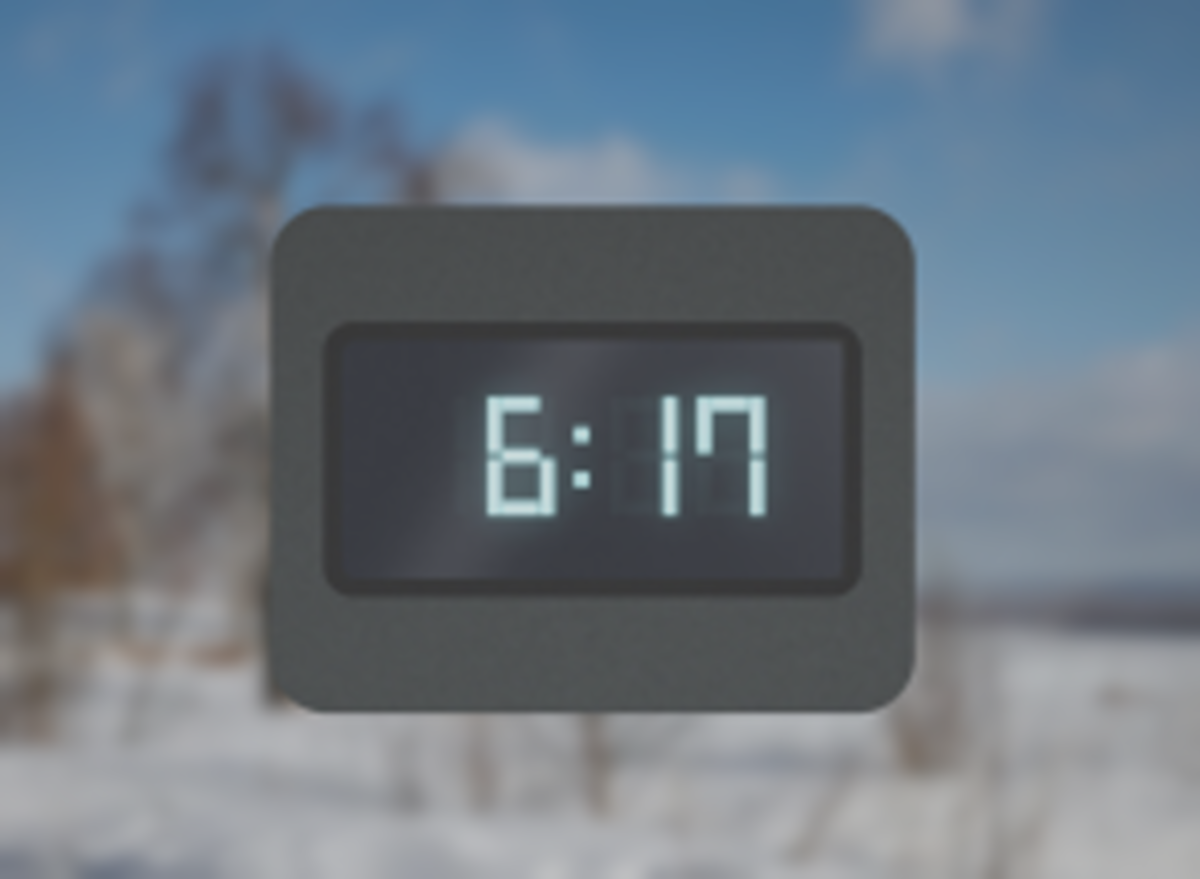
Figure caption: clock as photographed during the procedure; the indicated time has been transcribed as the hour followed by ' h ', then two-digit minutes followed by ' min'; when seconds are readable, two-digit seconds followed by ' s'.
6 h 17 min
